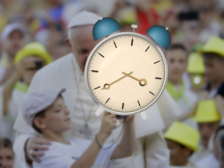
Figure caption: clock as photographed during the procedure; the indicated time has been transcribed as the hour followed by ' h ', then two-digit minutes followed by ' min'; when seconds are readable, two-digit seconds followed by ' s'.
3 h 39 min
